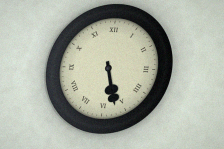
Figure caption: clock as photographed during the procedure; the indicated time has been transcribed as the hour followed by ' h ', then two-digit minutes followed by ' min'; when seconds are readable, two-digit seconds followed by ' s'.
5 h 27 min
